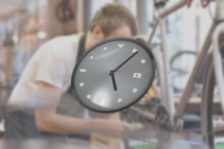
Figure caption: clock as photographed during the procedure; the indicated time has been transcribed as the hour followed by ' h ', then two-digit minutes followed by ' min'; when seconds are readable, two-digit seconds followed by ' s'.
5 h 06 min
